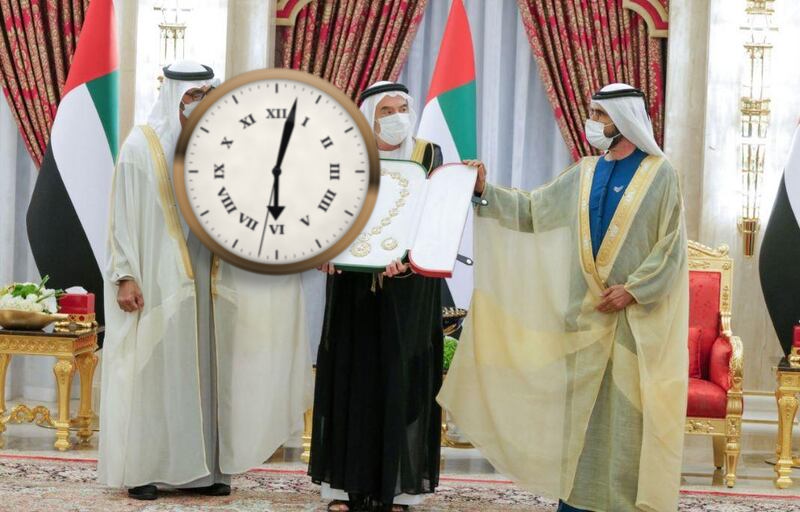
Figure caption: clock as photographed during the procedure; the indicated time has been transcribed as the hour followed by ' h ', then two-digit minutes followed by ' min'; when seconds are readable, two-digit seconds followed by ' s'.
6 h 02 min 32 s
